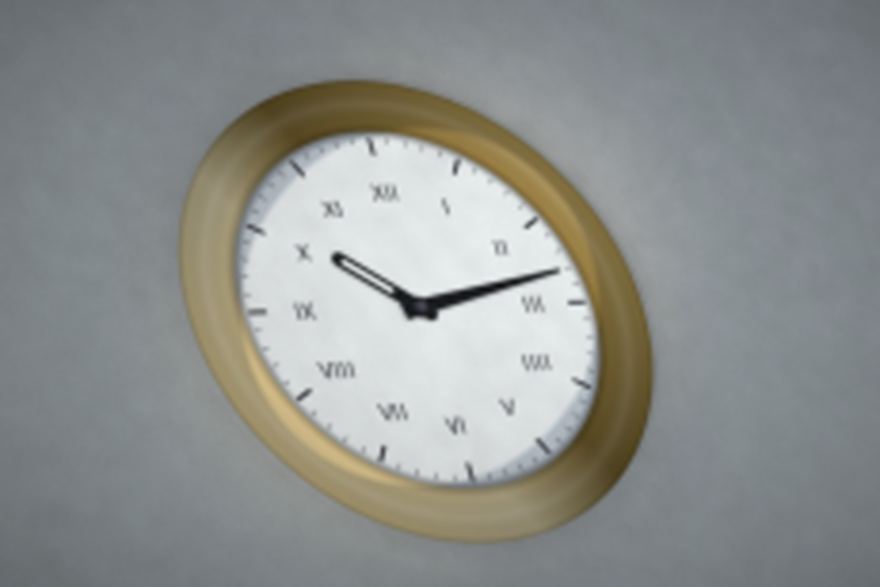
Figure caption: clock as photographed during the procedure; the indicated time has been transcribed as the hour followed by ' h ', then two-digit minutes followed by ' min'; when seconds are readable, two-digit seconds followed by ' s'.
10 h 13 min
